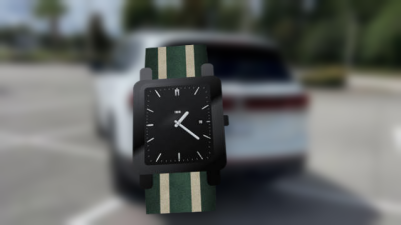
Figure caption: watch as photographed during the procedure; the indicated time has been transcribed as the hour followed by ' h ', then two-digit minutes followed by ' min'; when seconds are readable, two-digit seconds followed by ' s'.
1 h 22 min
